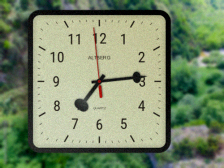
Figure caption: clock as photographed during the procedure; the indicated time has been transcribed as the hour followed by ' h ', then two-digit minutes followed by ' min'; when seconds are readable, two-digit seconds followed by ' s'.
7 h 13 min 59 s
